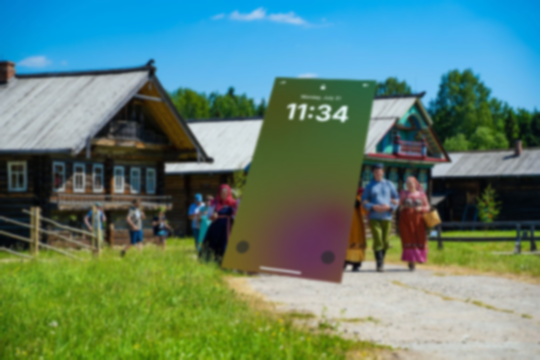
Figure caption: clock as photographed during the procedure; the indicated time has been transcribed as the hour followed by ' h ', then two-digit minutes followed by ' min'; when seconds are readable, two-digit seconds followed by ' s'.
11 h 34 min
